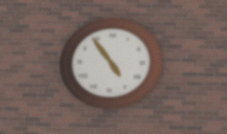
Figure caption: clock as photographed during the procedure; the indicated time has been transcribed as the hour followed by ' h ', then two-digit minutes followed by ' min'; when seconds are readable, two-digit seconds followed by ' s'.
4 h 54 min
